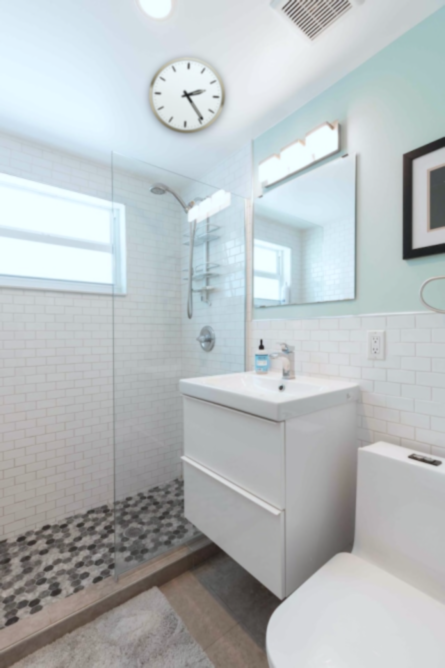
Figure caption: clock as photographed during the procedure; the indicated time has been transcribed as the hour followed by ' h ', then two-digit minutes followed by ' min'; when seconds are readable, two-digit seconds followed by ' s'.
2 h 24 min
